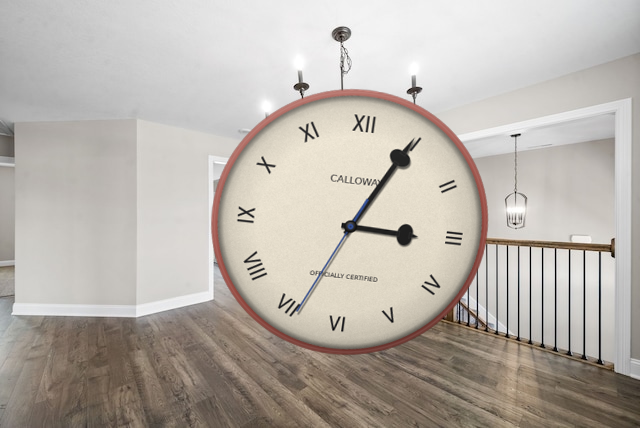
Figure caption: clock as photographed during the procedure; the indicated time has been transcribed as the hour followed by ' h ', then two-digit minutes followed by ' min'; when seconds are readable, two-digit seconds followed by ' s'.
3 h 04 min 34 s
